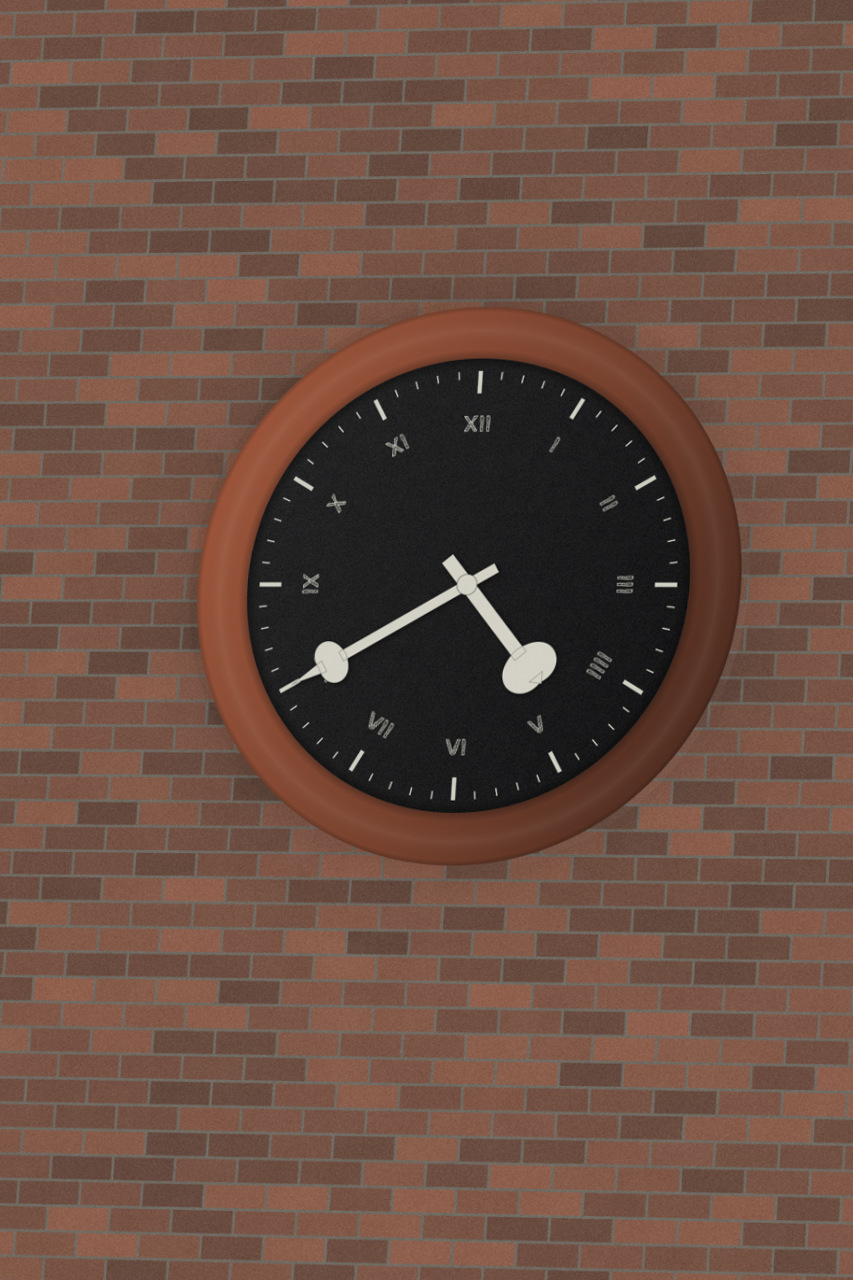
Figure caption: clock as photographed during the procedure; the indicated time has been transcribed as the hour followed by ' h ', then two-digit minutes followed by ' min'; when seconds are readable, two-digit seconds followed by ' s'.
4 h 40 min
